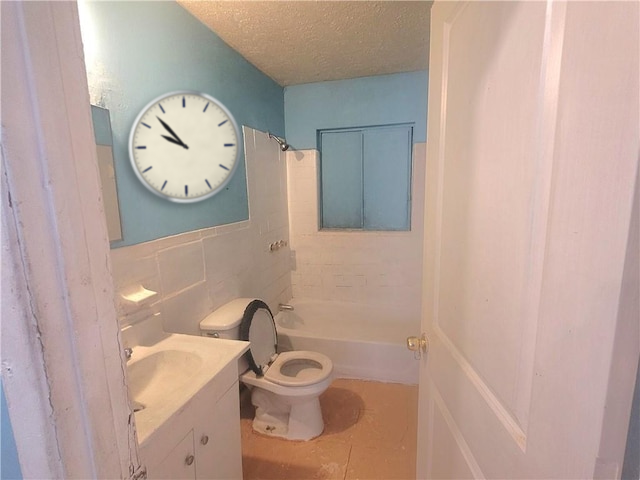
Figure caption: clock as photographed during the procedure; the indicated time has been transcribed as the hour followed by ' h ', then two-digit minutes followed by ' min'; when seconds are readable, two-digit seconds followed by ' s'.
9 h 53 min
